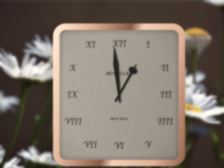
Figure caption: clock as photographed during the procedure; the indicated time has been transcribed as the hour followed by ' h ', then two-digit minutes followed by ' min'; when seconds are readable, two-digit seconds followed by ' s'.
12 h 59 min
